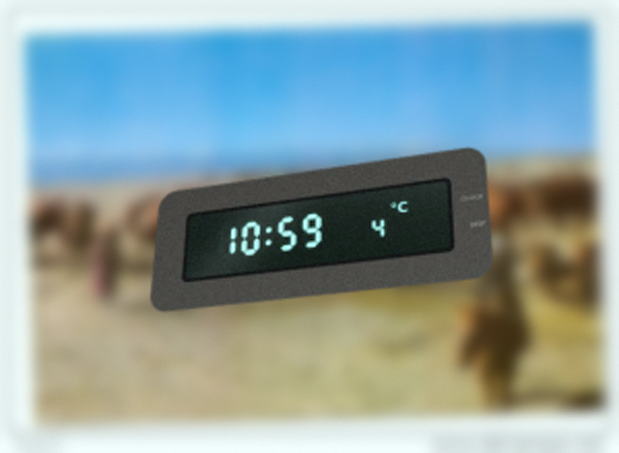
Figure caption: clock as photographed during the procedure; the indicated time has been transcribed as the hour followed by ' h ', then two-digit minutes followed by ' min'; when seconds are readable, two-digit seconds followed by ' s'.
10 h 59 min
